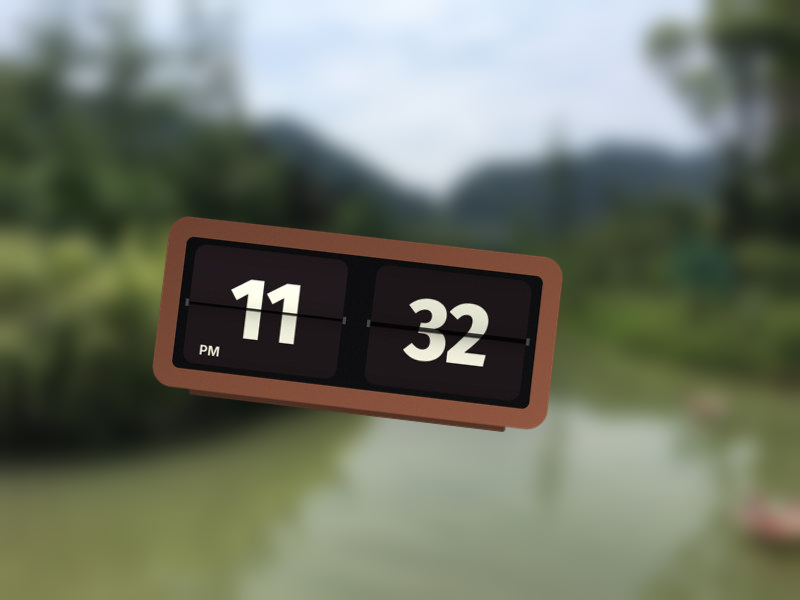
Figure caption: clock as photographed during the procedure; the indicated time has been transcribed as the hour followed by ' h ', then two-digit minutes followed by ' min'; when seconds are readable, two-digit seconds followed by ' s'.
11 h 32 min
